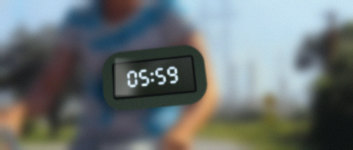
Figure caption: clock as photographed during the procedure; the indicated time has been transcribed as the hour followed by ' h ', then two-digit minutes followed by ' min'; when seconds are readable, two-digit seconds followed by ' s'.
5 h 59 min
